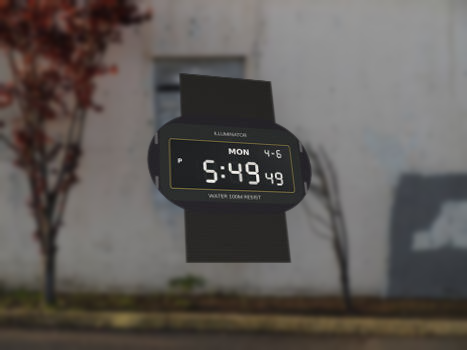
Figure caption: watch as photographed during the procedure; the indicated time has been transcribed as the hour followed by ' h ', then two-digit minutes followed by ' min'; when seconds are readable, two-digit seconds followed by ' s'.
5 h 49 min 49 s
